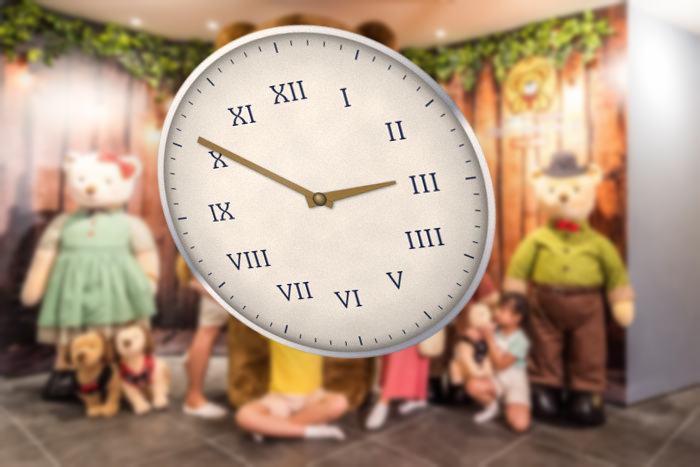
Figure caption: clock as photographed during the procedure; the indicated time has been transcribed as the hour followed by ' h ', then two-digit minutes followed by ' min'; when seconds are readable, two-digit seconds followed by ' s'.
2 h 51 min
